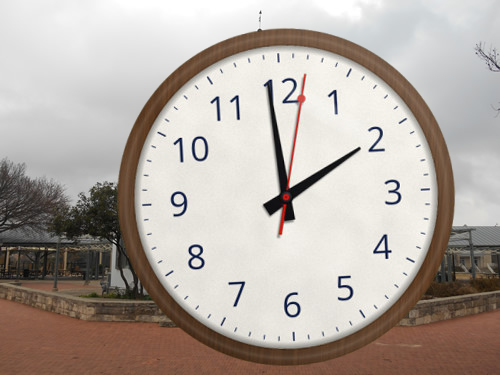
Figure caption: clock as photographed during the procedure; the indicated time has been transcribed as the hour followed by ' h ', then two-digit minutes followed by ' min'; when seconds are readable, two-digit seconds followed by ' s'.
1 h 59 min 02 s
